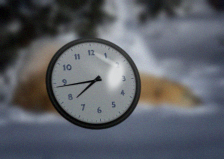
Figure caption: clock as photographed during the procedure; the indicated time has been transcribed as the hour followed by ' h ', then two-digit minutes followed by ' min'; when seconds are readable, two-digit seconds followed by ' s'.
7 h 44 min
